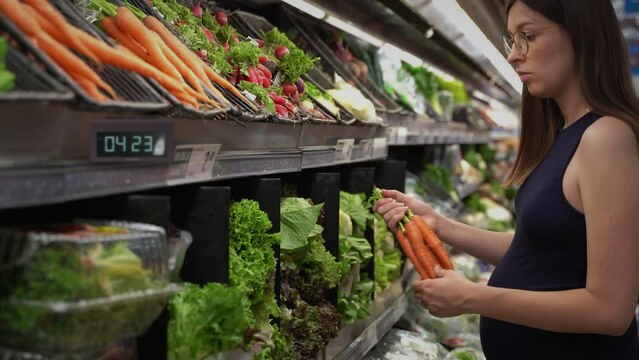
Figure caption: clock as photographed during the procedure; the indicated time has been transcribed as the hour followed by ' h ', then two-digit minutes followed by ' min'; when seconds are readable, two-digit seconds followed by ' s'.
4 h 23 min
